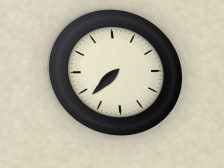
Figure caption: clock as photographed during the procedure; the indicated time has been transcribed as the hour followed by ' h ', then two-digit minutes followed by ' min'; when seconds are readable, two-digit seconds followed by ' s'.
7 h 38 min
